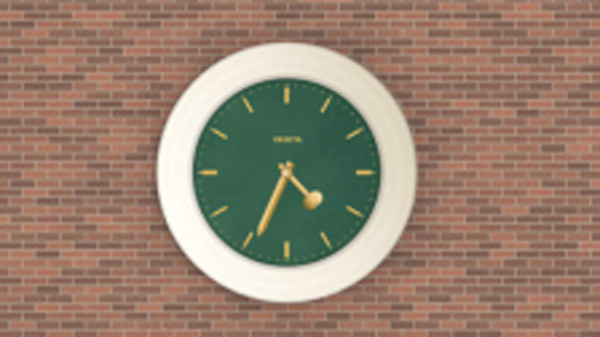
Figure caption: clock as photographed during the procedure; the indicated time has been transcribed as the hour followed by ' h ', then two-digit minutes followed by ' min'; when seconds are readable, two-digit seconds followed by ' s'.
4 h 34 min
